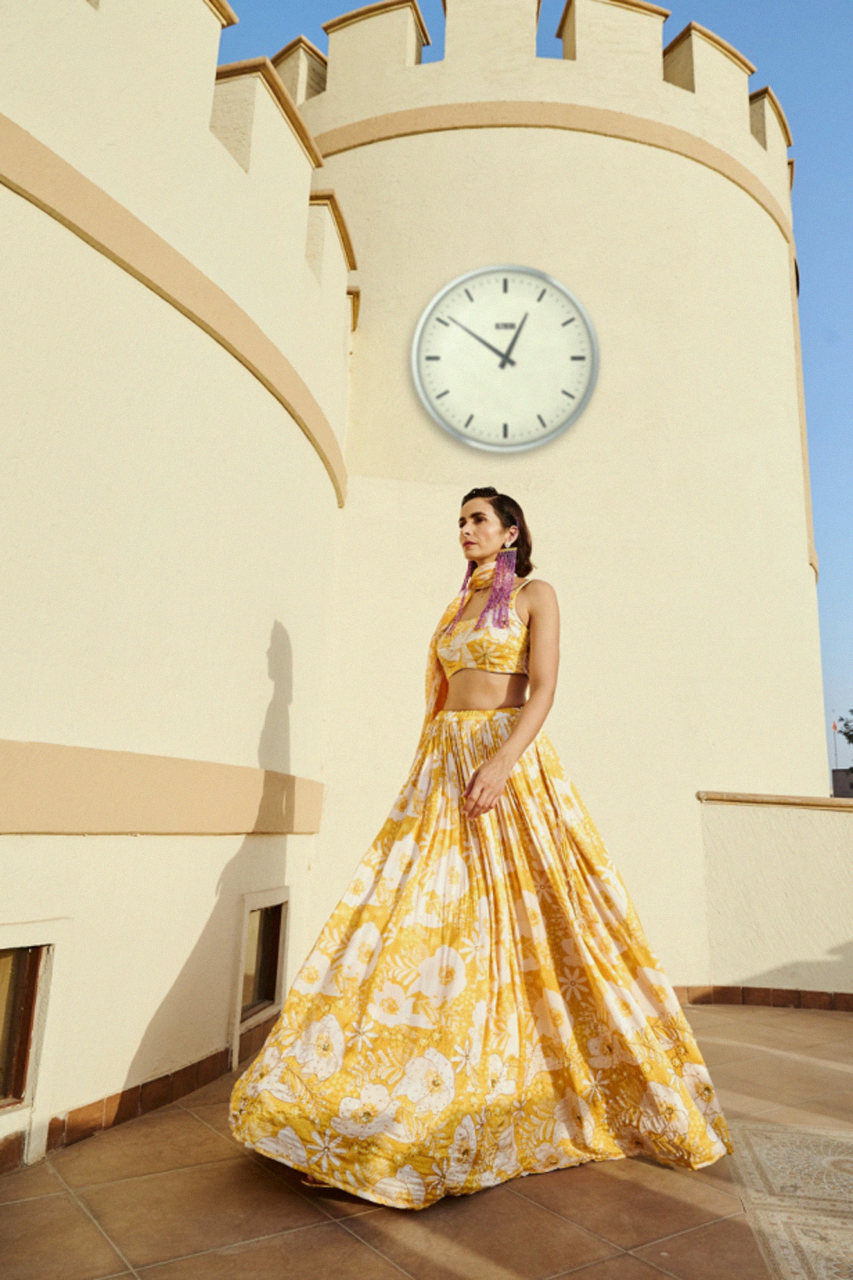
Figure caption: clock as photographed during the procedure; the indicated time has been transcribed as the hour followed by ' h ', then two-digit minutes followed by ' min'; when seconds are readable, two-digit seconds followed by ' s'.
12 h 51 min
